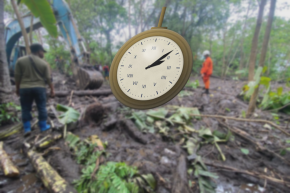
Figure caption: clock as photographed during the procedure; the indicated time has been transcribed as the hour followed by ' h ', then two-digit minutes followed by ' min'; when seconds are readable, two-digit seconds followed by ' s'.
2 h 08 min
